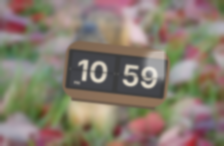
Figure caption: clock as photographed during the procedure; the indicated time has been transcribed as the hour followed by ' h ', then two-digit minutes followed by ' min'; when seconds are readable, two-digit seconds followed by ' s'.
10 h 59 min
